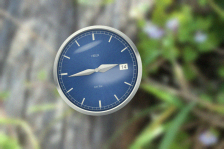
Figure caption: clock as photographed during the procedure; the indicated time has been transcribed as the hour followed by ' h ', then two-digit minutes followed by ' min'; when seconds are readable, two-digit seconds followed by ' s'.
2 h 44 min
